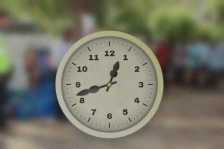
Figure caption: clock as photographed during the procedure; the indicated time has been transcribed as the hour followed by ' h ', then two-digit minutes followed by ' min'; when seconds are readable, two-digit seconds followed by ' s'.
12 h 42 min
